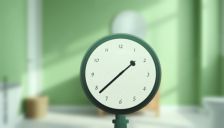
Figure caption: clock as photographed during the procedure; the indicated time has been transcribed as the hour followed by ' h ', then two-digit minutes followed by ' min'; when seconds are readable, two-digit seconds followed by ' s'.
1 h 38 min
